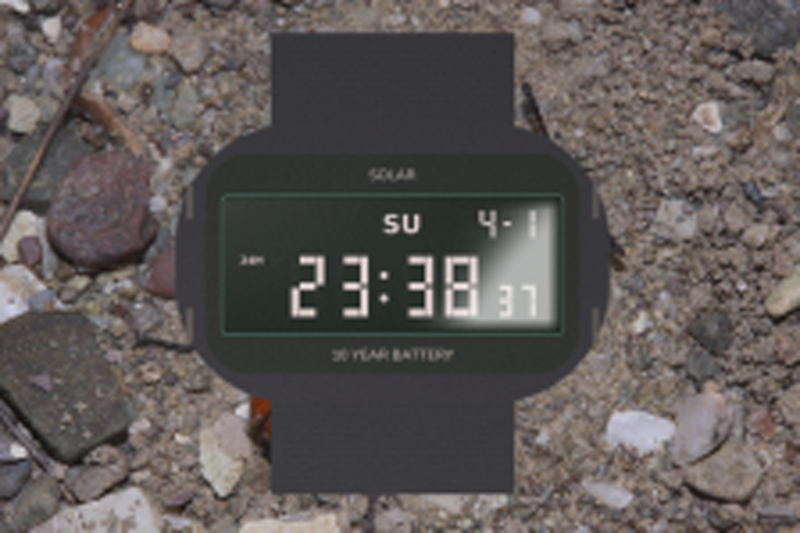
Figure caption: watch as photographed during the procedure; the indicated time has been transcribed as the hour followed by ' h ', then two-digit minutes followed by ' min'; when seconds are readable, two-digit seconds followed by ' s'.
23 h 38 min 37 s
